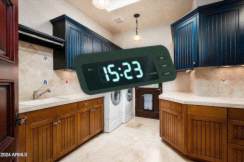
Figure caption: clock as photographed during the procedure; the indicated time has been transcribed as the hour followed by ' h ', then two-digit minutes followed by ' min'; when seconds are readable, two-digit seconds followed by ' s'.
15 h 23 min
